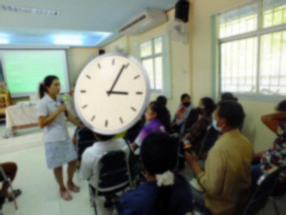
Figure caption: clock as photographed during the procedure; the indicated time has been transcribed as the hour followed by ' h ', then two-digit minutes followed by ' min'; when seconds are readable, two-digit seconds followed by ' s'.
3 h 04 min
